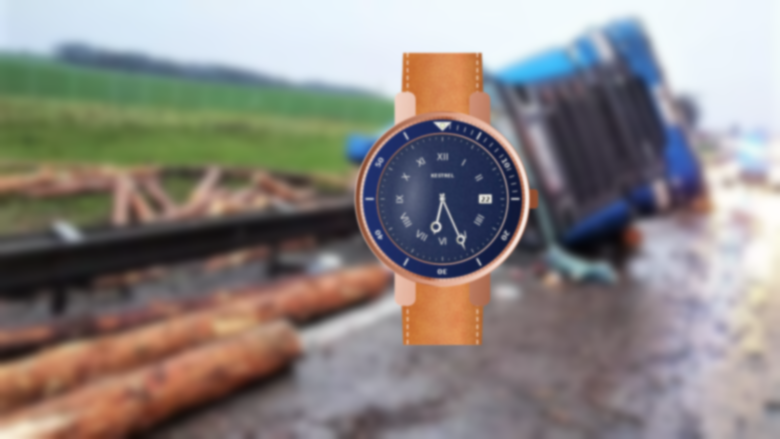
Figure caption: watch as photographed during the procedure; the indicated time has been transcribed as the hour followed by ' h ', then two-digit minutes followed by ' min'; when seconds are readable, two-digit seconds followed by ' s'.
6 h 26 min
